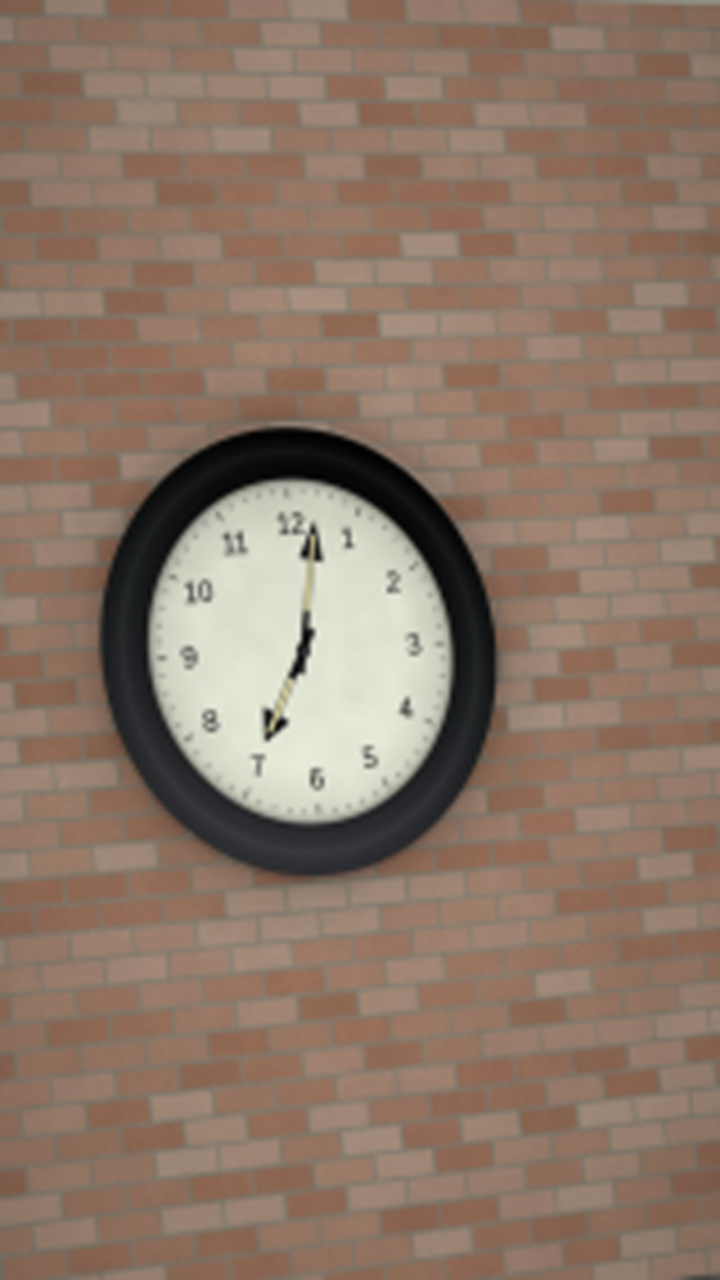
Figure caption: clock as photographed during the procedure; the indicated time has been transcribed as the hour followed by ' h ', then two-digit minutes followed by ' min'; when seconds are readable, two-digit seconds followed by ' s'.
7 h 02 min
